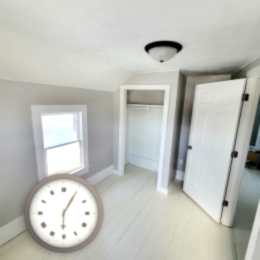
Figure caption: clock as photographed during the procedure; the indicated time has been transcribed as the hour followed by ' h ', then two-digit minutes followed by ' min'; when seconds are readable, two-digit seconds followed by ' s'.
6 h 05 min
